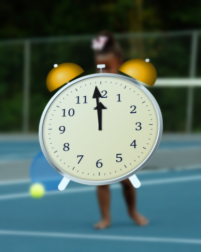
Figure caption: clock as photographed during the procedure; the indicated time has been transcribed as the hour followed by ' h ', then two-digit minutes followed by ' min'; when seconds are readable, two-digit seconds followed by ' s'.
11 h 59 min
